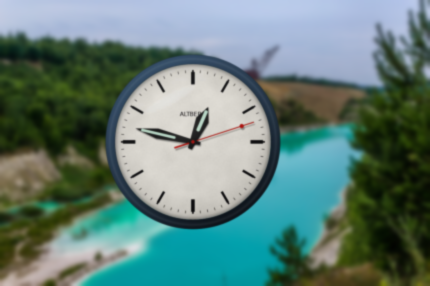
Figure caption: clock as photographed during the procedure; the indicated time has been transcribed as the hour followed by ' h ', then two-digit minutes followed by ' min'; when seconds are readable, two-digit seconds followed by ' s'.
12 h 47 min 12 s
